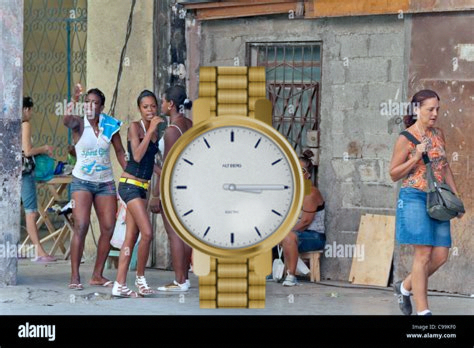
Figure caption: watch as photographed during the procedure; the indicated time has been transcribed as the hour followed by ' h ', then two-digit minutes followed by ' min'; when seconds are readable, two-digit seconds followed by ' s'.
3 h 15 min
